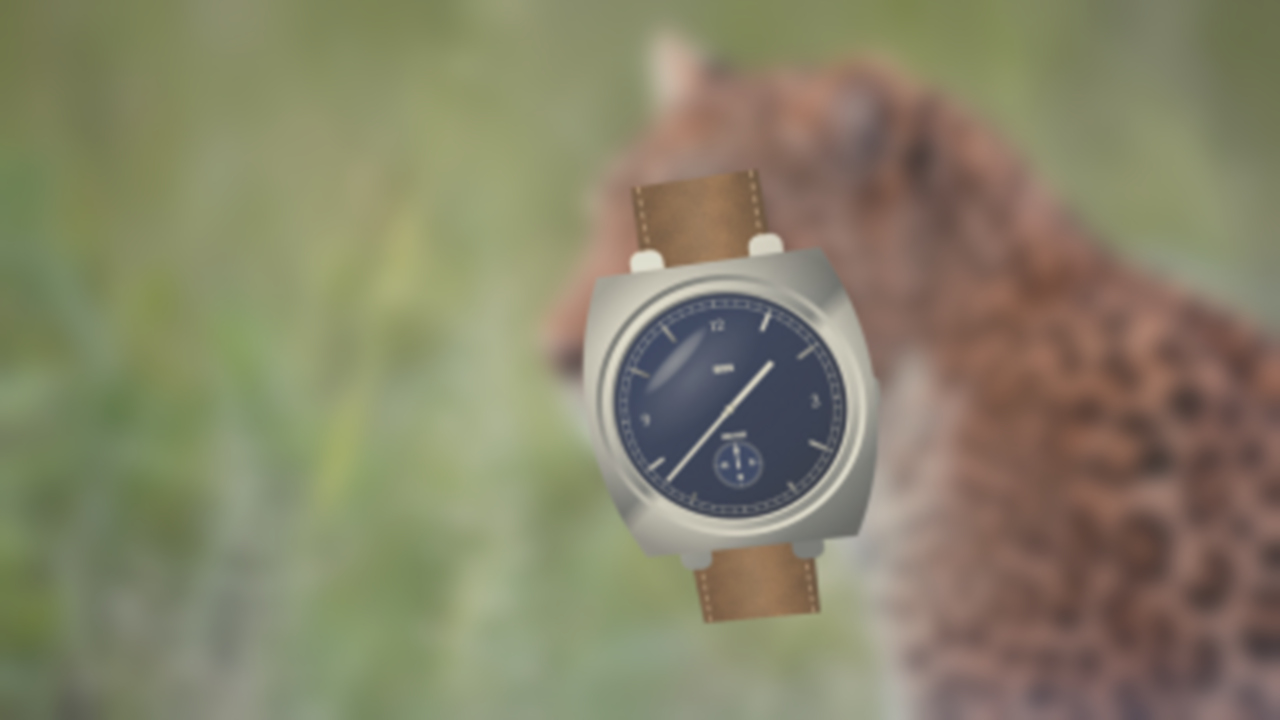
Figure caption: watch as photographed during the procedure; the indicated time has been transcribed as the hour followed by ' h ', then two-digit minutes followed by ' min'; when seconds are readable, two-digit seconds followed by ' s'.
1 h 38 min
